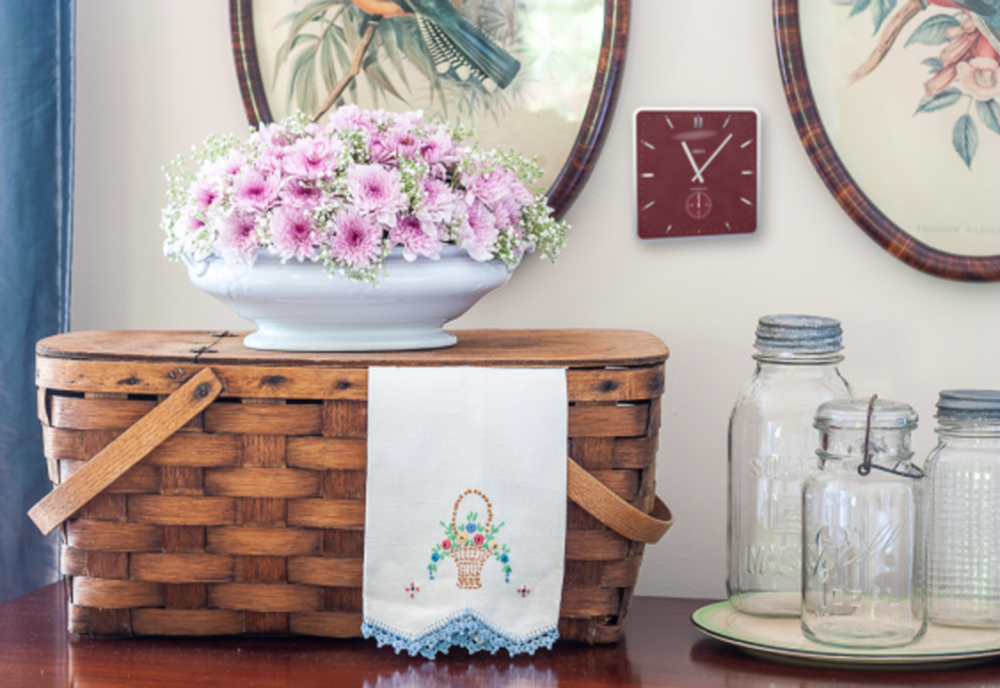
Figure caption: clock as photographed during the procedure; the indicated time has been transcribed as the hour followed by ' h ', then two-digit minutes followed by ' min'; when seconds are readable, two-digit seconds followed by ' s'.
11 h 07 min
